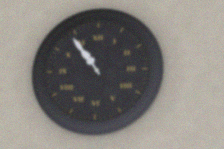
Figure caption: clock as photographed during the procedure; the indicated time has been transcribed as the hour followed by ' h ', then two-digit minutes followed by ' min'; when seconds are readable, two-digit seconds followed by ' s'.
10 h 54 min
